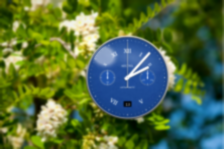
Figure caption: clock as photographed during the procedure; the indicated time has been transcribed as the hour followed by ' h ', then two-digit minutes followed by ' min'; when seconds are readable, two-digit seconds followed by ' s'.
2 h 07 min
